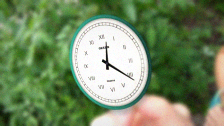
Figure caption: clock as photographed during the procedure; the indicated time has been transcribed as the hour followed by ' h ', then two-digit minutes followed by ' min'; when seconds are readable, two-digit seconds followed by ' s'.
12 h 21 min
